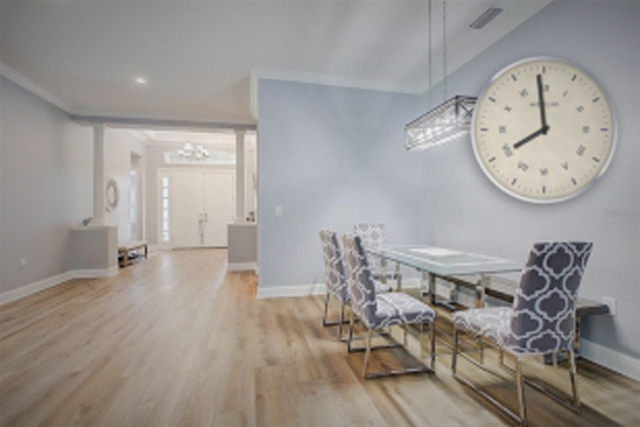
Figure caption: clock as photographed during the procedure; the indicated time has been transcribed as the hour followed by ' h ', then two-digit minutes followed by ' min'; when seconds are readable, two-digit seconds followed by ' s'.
7 h 59 min
